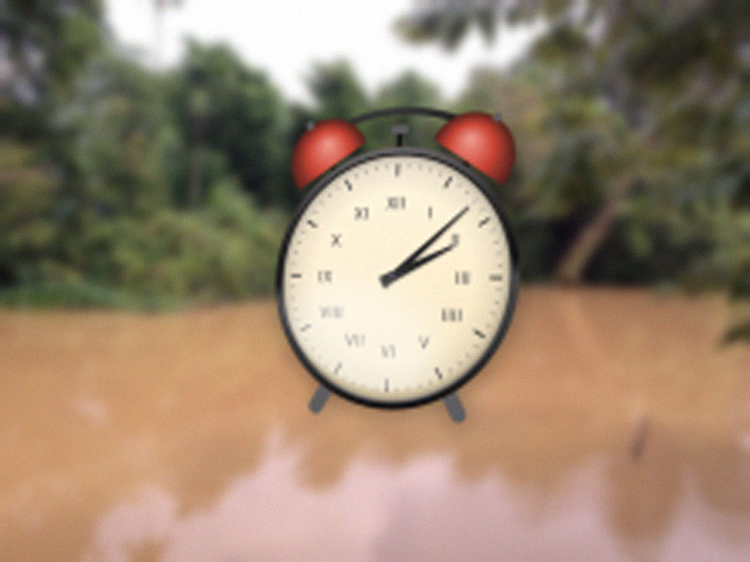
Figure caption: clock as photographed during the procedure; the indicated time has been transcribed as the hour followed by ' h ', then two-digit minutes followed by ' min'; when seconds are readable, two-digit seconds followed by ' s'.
2 h 08 min
